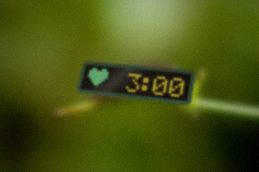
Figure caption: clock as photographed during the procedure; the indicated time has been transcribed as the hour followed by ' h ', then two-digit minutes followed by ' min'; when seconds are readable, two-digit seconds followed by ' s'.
3 h 00 min
